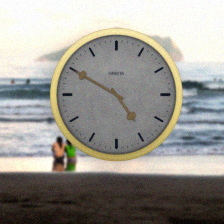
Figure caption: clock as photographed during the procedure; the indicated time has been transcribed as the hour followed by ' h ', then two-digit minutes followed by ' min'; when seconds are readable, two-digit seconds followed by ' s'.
4 h 50 min
